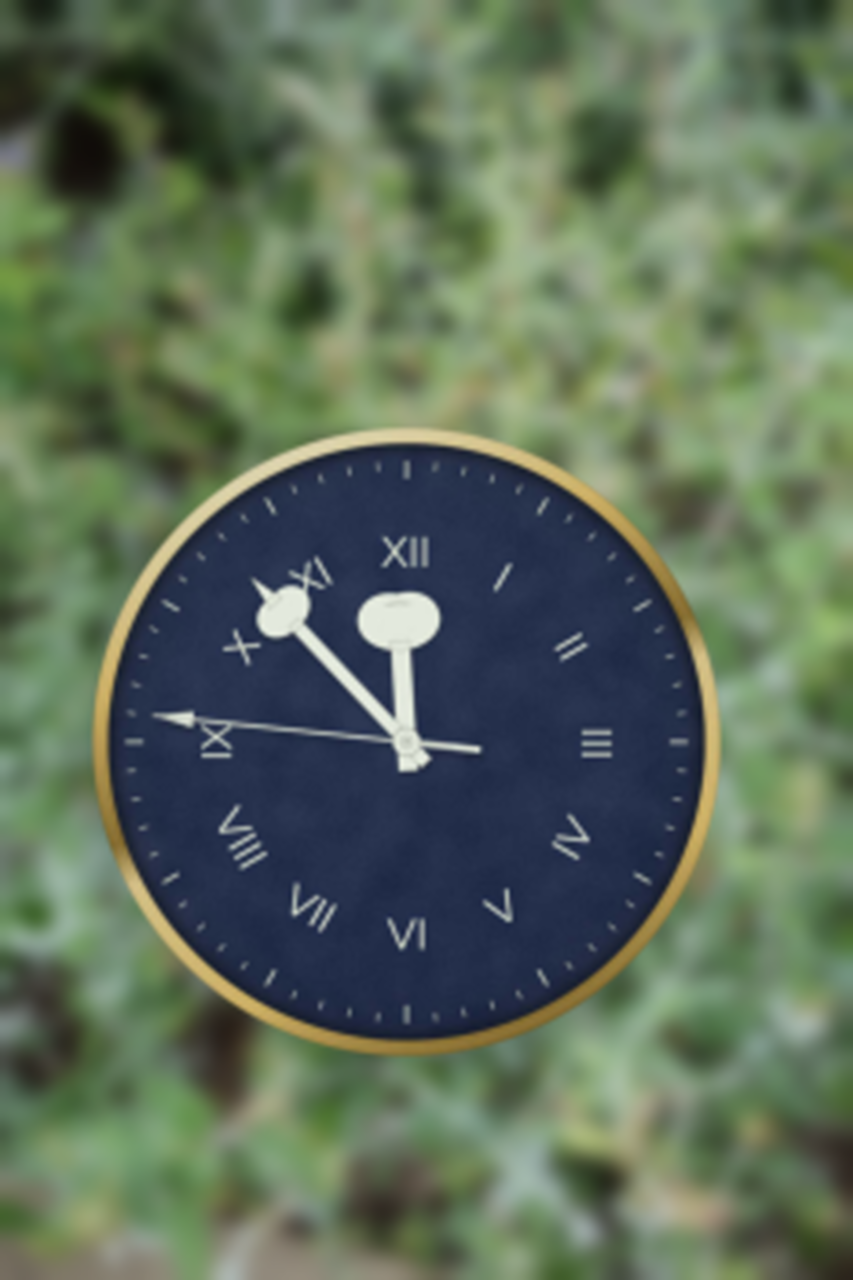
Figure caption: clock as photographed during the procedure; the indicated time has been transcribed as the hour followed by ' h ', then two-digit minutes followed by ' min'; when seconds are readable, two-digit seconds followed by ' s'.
11 h 52 min 46 s
